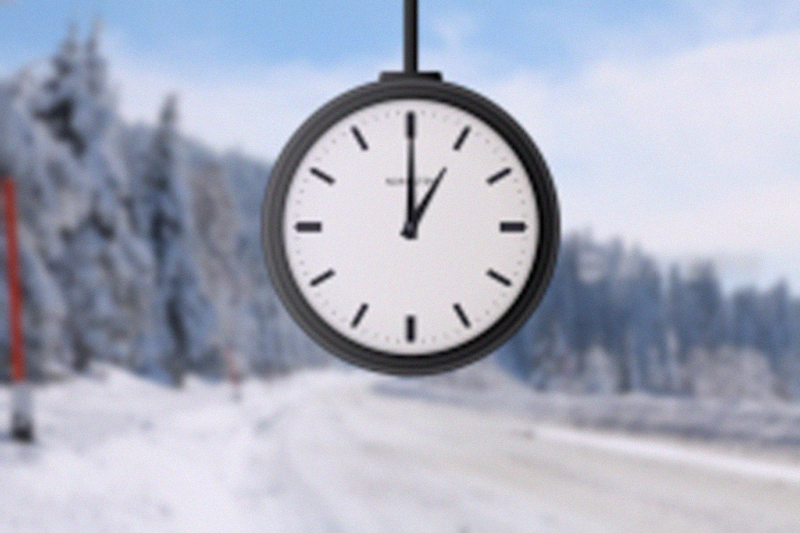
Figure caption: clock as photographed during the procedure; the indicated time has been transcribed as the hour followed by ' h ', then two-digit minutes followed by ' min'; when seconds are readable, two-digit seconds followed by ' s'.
1 h 00 min
